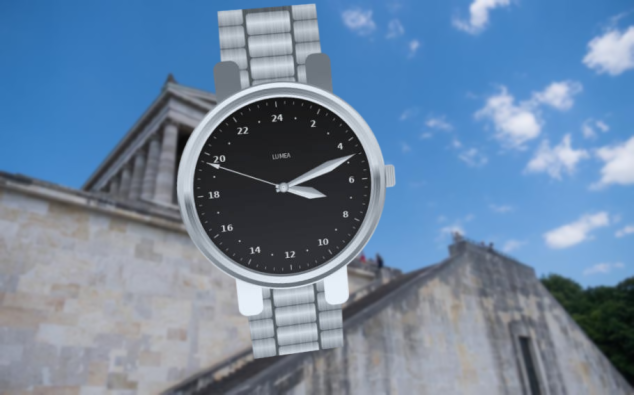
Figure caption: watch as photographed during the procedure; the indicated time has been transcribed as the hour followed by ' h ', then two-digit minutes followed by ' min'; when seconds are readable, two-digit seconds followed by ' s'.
7 h 11 min 49 s
